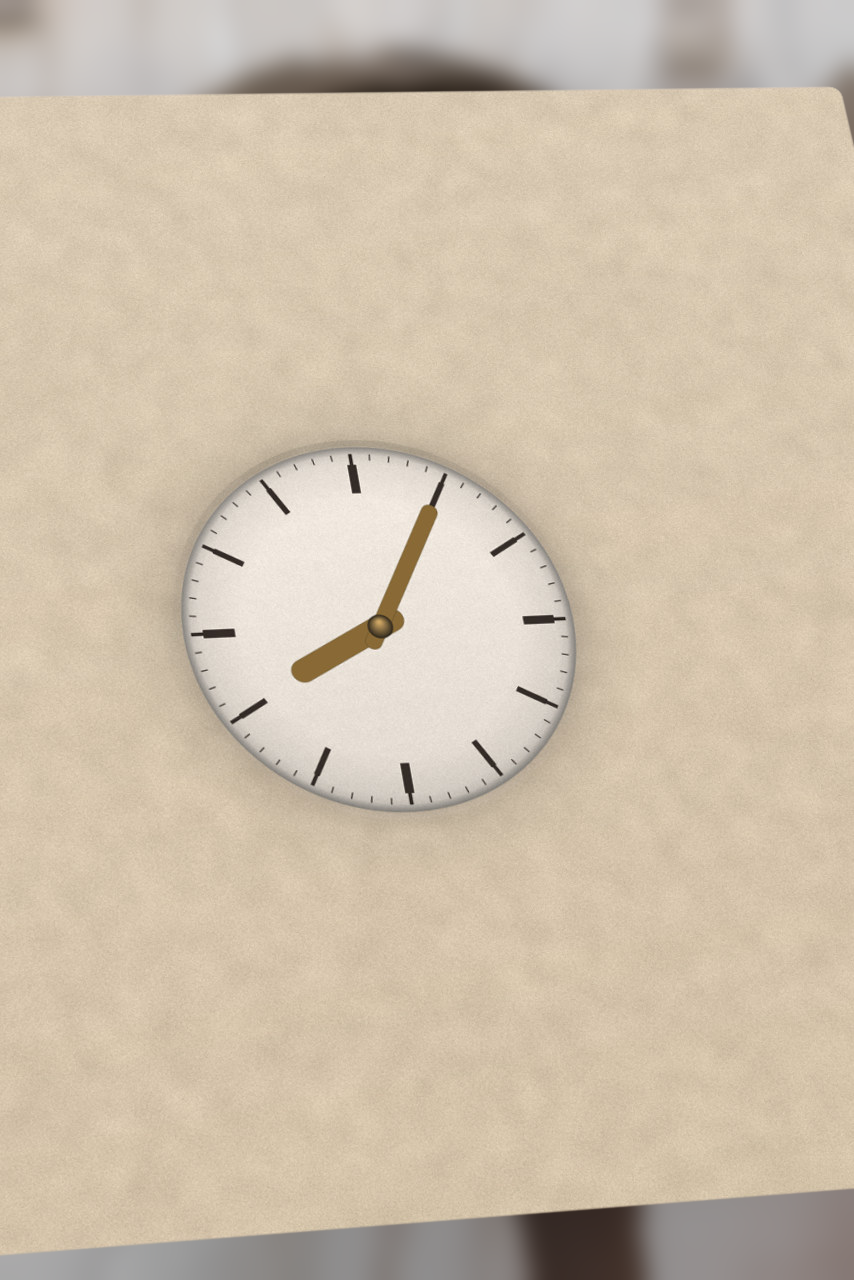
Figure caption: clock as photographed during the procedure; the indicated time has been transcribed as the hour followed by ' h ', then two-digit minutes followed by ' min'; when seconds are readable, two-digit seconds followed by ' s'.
8 h 05 min
